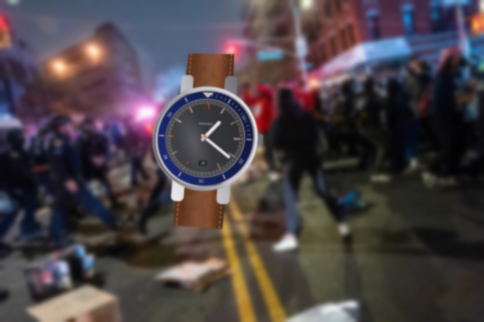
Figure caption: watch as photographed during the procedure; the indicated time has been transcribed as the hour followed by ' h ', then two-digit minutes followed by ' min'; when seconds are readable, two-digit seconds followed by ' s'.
1 h 21 min
